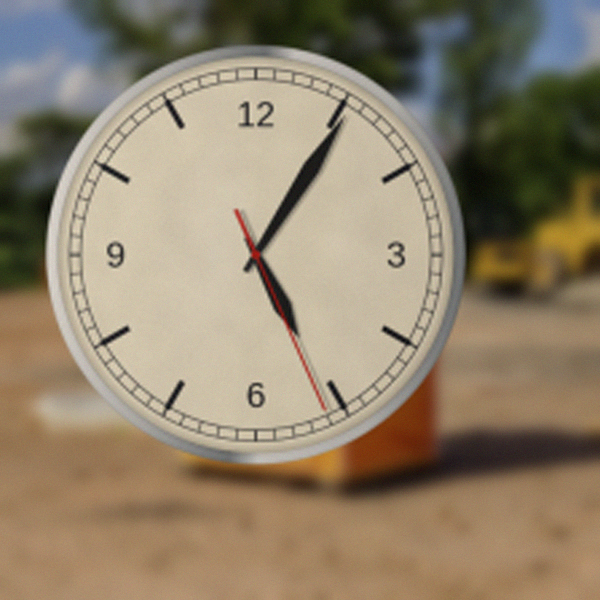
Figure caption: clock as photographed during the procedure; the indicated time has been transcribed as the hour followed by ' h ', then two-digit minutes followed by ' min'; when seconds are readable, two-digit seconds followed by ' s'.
5 h 05 min 26 s
